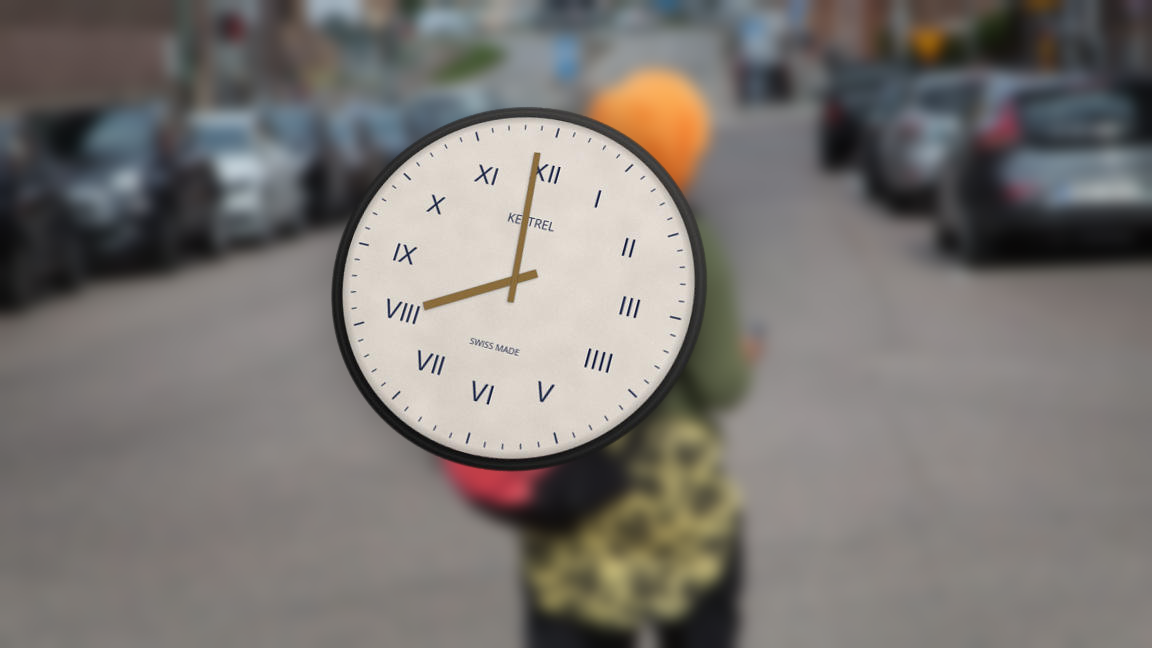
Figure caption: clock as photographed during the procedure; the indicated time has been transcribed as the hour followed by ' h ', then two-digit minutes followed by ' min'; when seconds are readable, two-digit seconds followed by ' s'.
7 h 59 min
